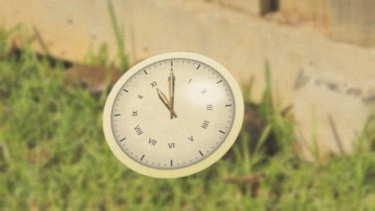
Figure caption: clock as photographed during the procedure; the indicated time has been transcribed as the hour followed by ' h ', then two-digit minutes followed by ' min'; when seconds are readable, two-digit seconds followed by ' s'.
11 h 00 min
